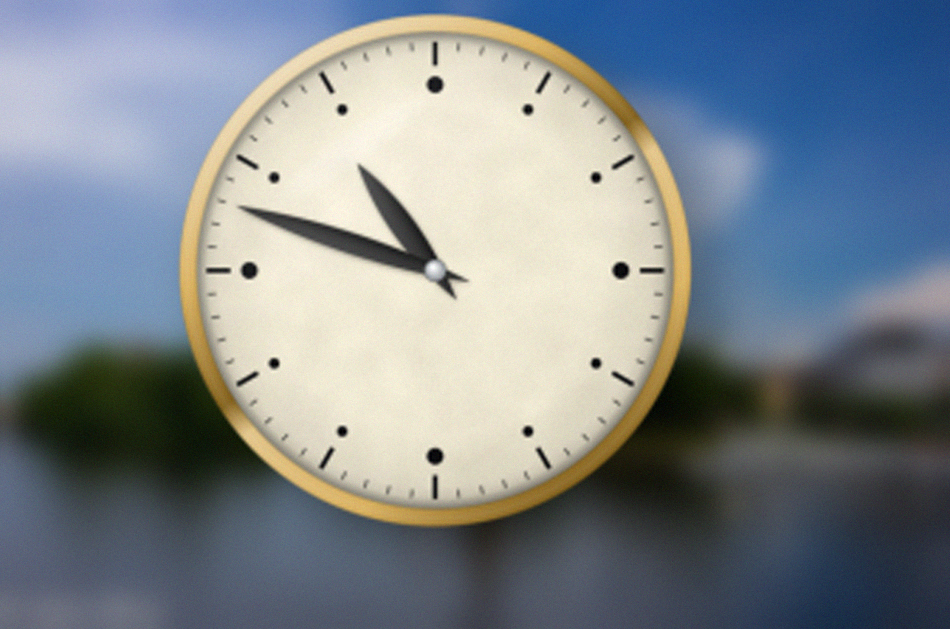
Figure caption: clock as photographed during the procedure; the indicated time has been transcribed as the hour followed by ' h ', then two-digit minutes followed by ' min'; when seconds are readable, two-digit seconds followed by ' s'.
10 h 48 min
